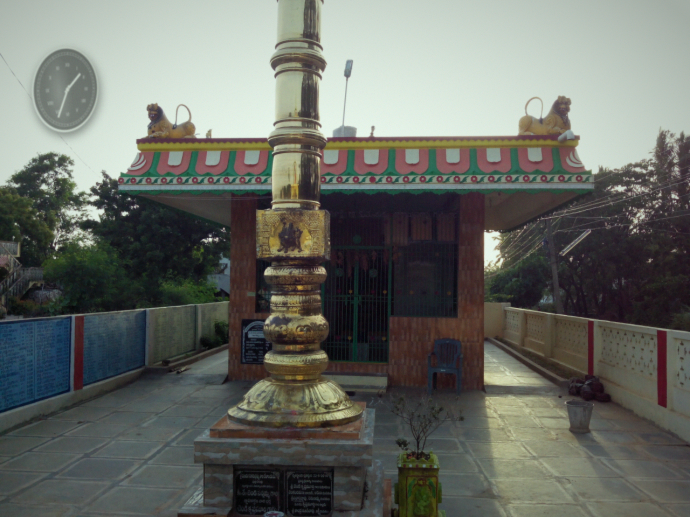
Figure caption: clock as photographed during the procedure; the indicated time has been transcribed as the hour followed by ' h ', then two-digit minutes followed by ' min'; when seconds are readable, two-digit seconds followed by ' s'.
1 h 34 min
